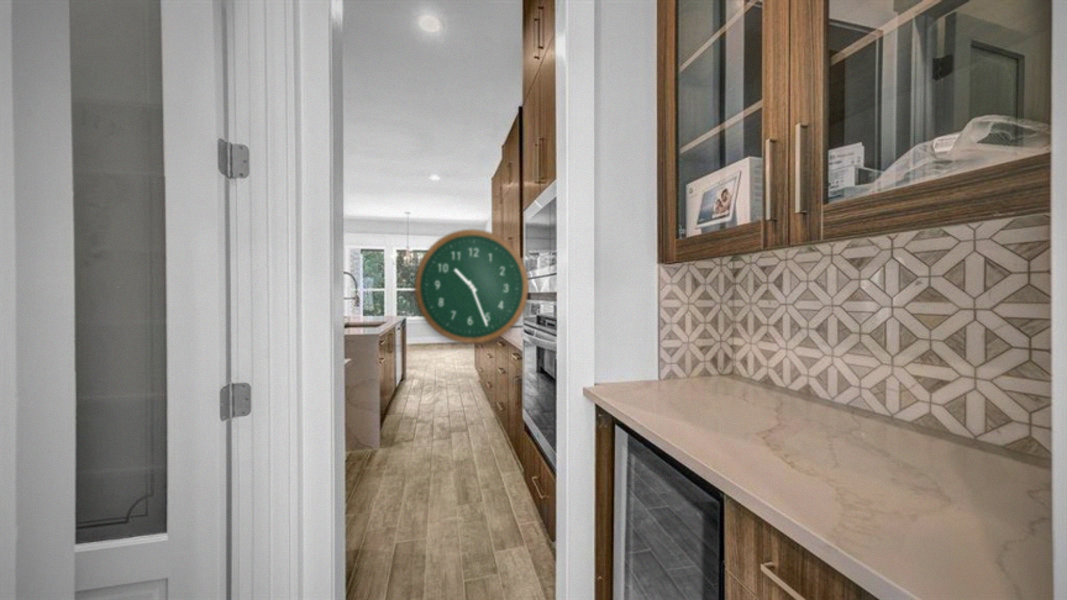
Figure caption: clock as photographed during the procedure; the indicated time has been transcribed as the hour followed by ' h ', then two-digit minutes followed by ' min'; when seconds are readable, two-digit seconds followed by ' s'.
10 h 26 min
